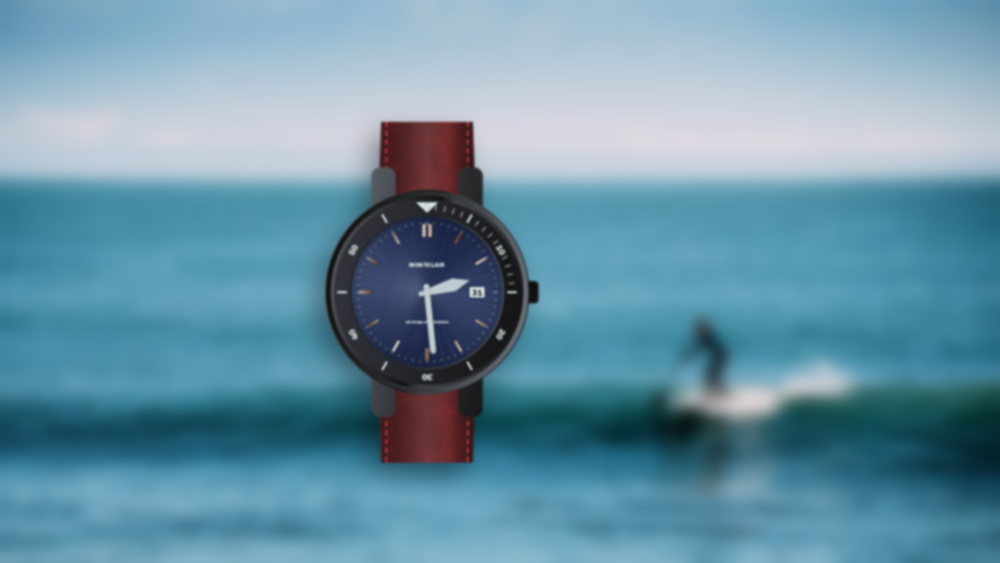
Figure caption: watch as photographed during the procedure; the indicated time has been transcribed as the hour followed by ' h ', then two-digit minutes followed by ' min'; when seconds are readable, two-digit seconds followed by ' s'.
2 h 29 min
